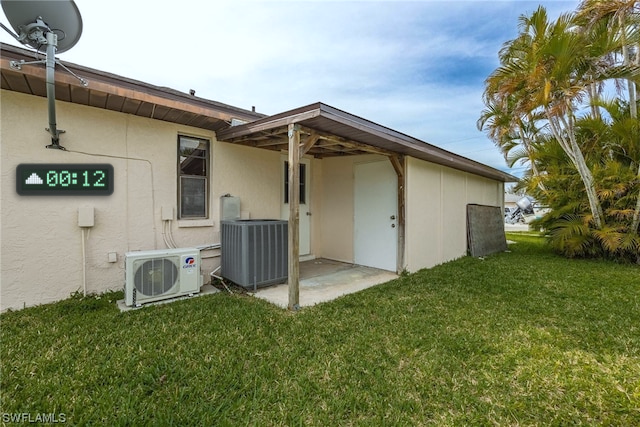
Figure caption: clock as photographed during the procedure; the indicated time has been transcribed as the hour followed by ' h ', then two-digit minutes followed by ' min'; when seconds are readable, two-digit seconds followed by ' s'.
0 h 12 min
